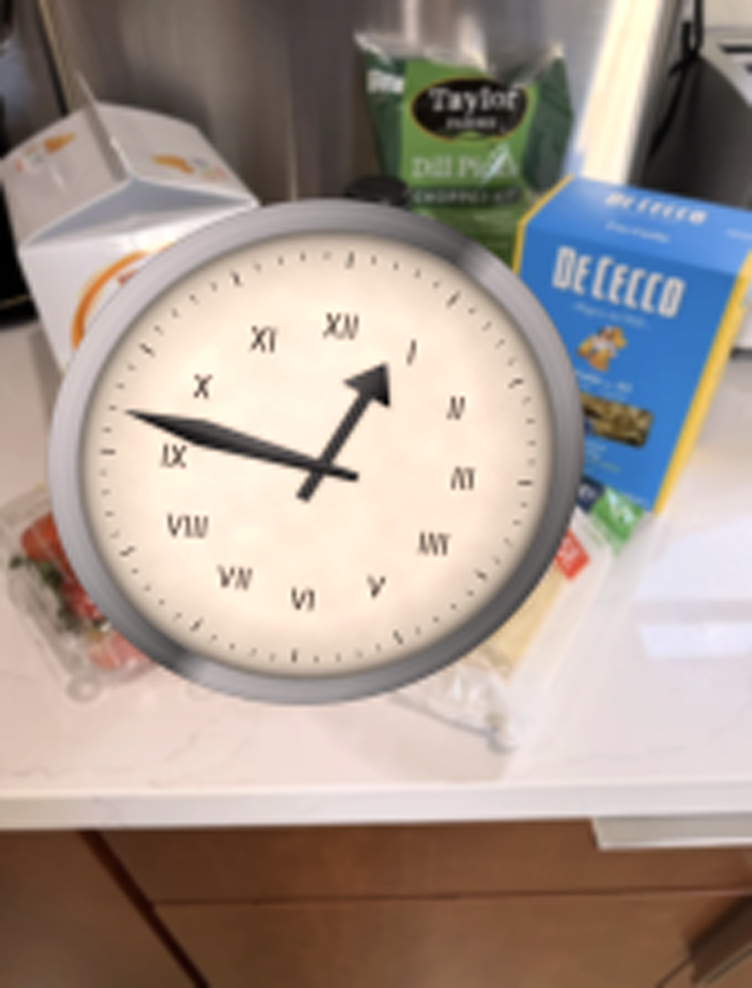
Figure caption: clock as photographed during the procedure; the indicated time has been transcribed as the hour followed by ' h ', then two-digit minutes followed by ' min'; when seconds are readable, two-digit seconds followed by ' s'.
12 h 47 min
